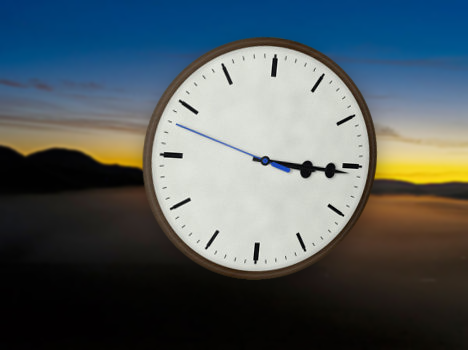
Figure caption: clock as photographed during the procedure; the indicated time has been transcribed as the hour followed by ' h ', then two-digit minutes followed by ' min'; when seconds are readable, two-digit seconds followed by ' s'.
3 h 15 min 48 s
